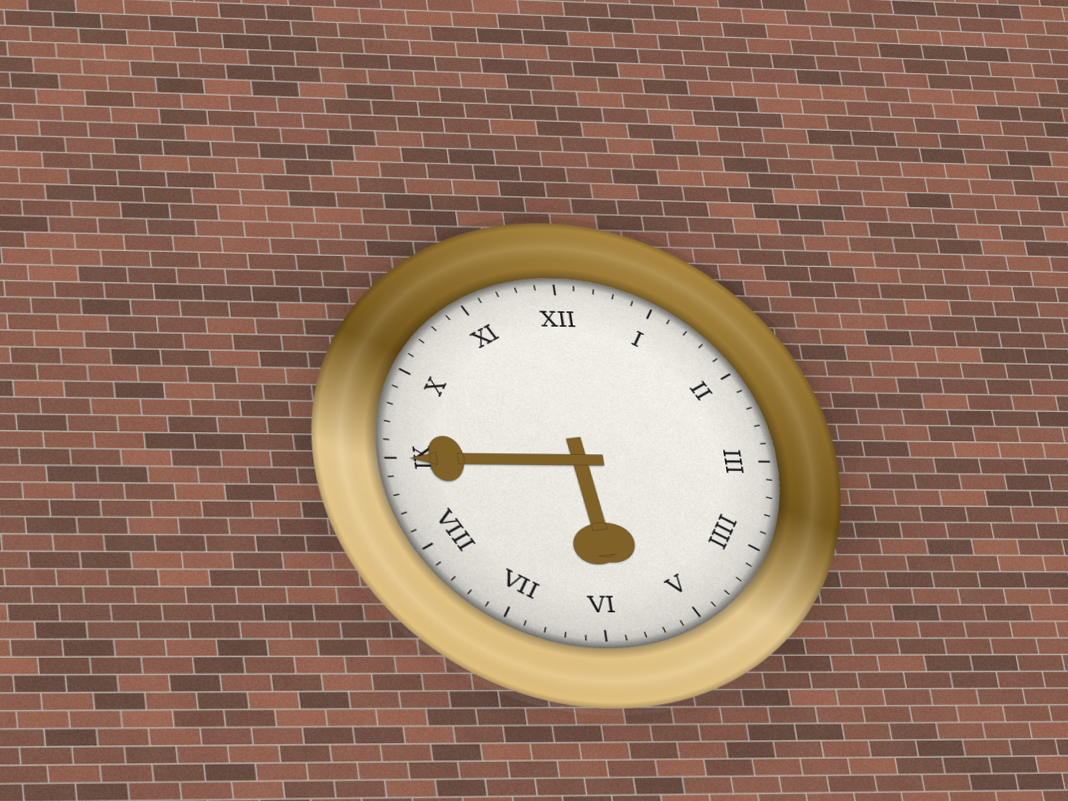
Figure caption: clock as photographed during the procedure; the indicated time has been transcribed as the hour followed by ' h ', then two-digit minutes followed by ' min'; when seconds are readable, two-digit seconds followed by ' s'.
5 h 45 min
